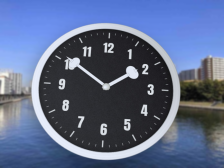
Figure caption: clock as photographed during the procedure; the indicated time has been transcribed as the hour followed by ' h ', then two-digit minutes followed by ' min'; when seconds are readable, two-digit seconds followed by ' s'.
1 h 51 min
